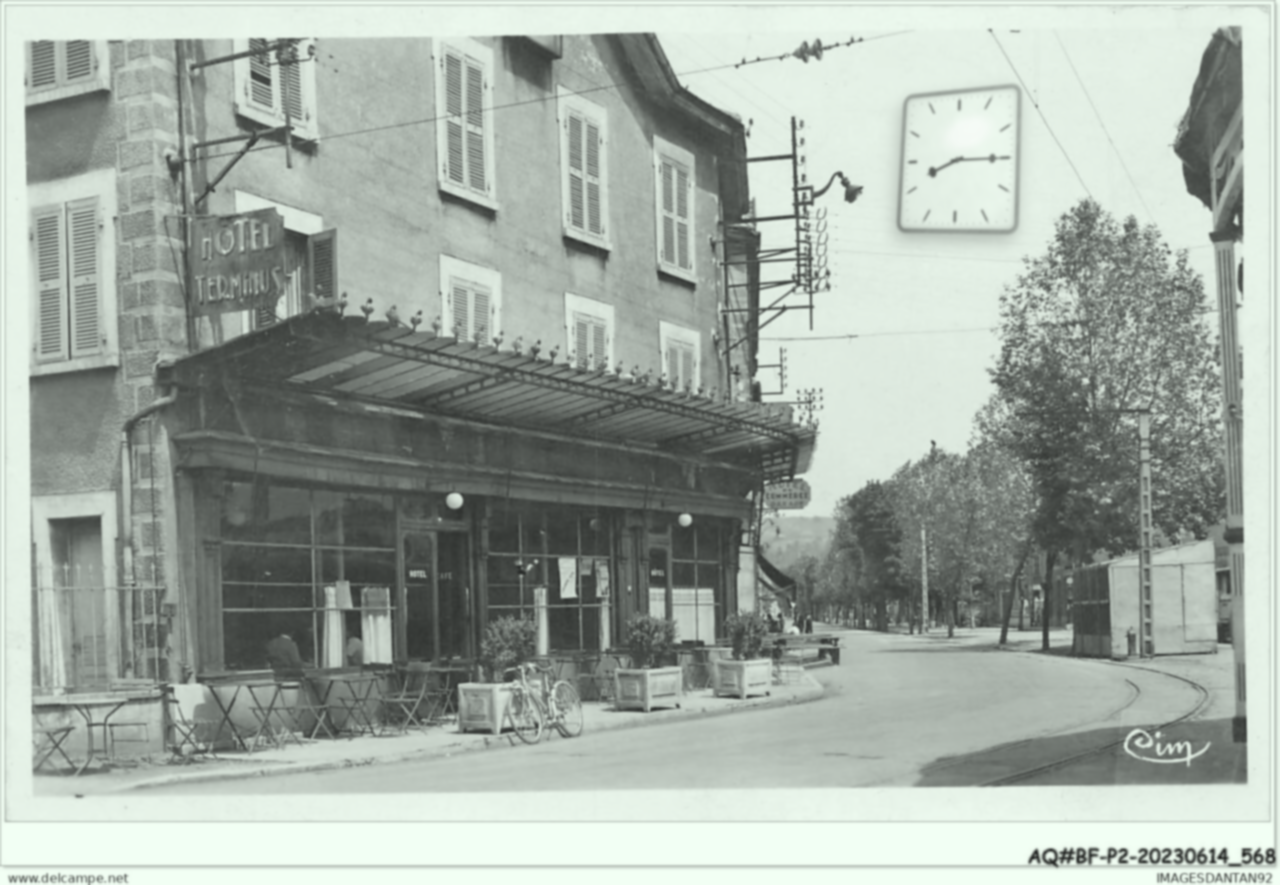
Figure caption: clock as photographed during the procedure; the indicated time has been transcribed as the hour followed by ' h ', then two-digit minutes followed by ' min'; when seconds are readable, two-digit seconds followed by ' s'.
8 h 15 min
